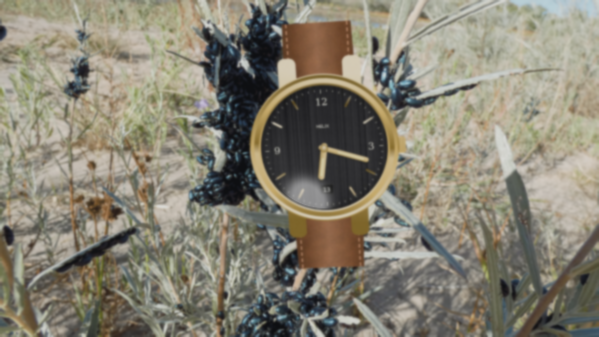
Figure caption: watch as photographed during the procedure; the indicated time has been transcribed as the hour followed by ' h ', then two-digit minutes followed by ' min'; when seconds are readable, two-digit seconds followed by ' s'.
6 h 18 min
